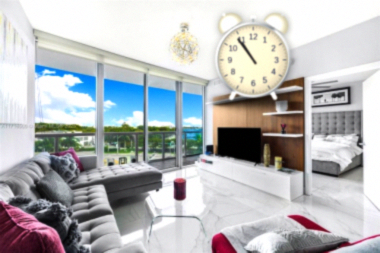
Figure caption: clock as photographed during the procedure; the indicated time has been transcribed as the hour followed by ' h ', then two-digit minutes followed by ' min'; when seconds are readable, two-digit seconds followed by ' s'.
10 h 54 min
